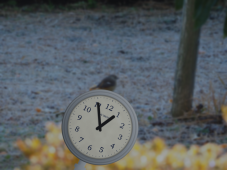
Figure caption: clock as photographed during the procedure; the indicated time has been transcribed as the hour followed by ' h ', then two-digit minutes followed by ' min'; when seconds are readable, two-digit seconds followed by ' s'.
12 h 55 min
